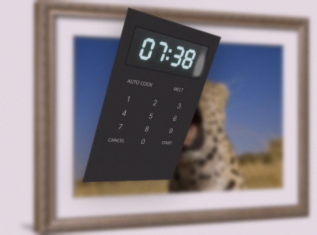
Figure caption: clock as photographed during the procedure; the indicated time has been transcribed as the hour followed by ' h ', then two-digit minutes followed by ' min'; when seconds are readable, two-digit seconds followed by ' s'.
7 h 38 min
